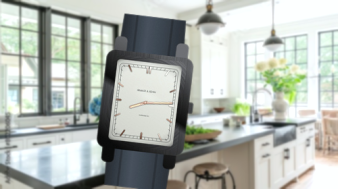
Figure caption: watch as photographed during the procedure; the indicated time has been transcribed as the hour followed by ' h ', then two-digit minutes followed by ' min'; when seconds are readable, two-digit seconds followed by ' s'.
8 h 14 min
